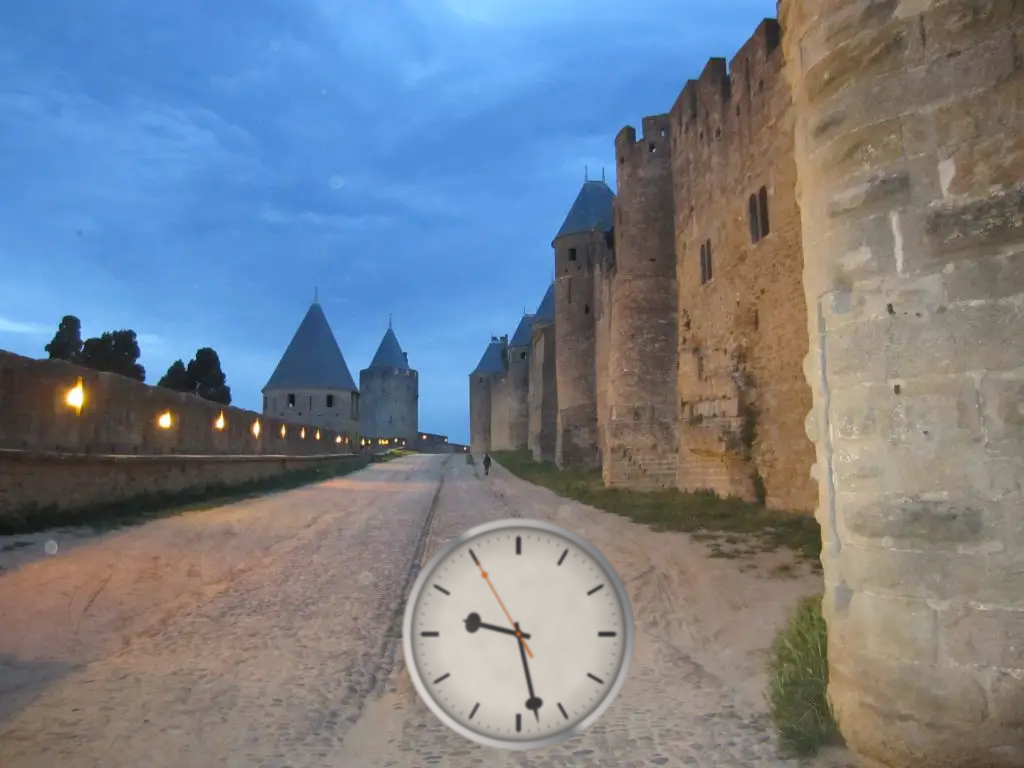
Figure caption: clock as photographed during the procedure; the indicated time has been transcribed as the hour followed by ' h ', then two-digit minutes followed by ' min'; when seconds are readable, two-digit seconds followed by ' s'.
9 h 27 min 55 s
